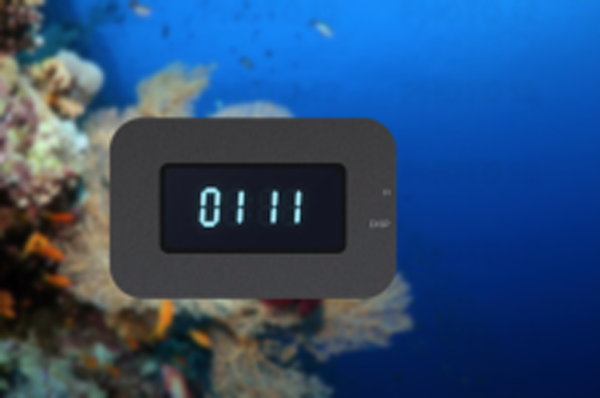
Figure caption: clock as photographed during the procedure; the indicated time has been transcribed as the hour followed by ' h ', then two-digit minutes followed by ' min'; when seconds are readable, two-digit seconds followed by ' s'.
1 h 11 min
